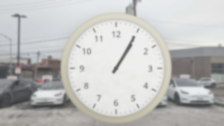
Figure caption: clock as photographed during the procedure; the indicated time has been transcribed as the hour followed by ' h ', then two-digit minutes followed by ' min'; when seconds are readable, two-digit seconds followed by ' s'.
1 h 05 min
